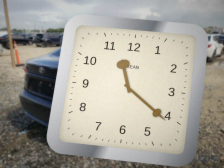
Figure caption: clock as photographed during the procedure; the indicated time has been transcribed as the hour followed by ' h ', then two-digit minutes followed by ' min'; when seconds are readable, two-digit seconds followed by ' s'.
11 h 21 min
